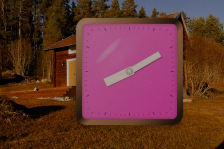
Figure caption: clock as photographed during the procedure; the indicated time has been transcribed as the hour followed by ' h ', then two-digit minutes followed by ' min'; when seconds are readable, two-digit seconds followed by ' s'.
8 h 10 min
